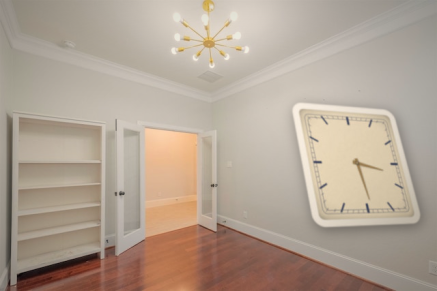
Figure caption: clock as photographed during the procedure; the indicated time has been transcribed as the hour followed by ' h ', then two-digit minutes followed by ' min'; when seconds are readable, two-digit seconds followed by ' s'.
3 h 29 min
